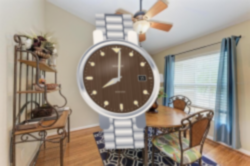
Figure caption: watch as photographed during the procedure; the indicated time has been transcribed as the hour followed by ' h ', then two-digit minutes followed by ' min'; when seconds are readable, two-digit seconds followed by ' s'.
8 h 01 min
